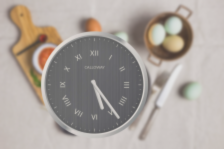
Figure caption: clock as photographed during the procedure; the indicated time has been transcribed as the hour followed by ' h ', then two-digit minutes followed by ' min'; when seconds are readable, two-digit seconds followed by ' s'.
5 h 24 min
